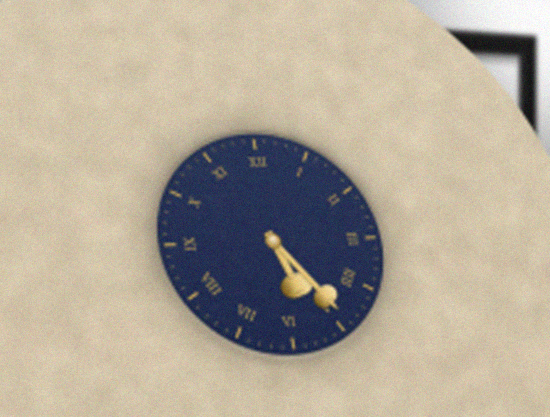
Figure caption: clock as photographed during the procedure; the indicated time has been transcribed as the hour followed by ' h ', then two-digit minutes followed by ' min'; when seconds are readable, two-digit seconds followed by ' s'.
5 h 24 min
